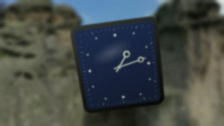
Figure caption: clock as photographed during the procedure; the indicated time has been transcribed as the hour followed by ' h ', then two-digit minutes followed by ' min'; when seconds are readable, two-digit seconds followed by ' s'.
1 h 13 min
